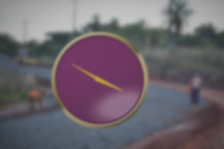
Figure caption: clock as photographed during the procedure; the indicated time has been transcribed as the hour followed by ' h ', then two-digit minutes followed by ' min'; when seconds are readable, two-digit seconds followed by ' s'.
3 h 50 min
